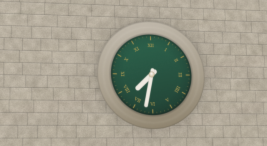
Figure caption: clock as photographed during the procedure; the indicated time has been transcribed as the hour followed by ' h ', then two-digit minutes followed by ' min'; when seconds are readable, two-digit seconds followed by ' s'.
7 h 32 min
